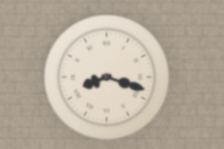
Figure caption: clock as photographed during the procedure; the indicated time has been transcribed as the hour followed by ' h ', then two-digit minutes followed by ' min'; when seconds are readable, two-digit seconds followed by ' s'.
8 h 18 min
